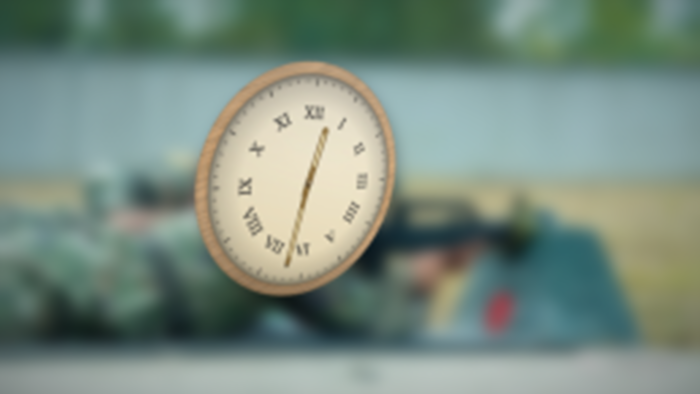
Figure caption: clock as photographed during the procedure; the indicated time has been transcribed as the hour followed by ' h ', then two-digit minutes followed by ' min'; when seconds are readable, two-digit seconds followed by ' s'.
12 h 32 min
